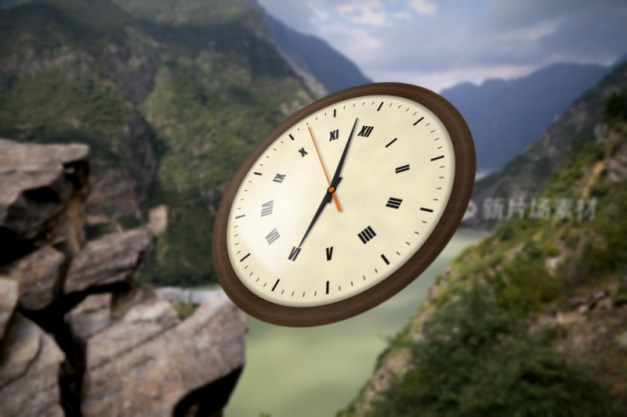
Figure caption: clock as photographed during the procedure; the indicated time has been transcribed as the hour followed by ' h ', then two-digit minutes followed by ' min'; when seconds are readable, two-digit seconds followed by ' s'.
5 h 57 min 52 s
